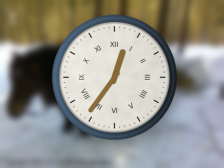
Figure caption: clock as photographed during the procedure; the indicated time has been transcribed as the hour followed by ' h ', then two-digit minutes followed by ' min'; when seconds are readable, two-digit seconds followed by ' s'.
12 h 36 min
